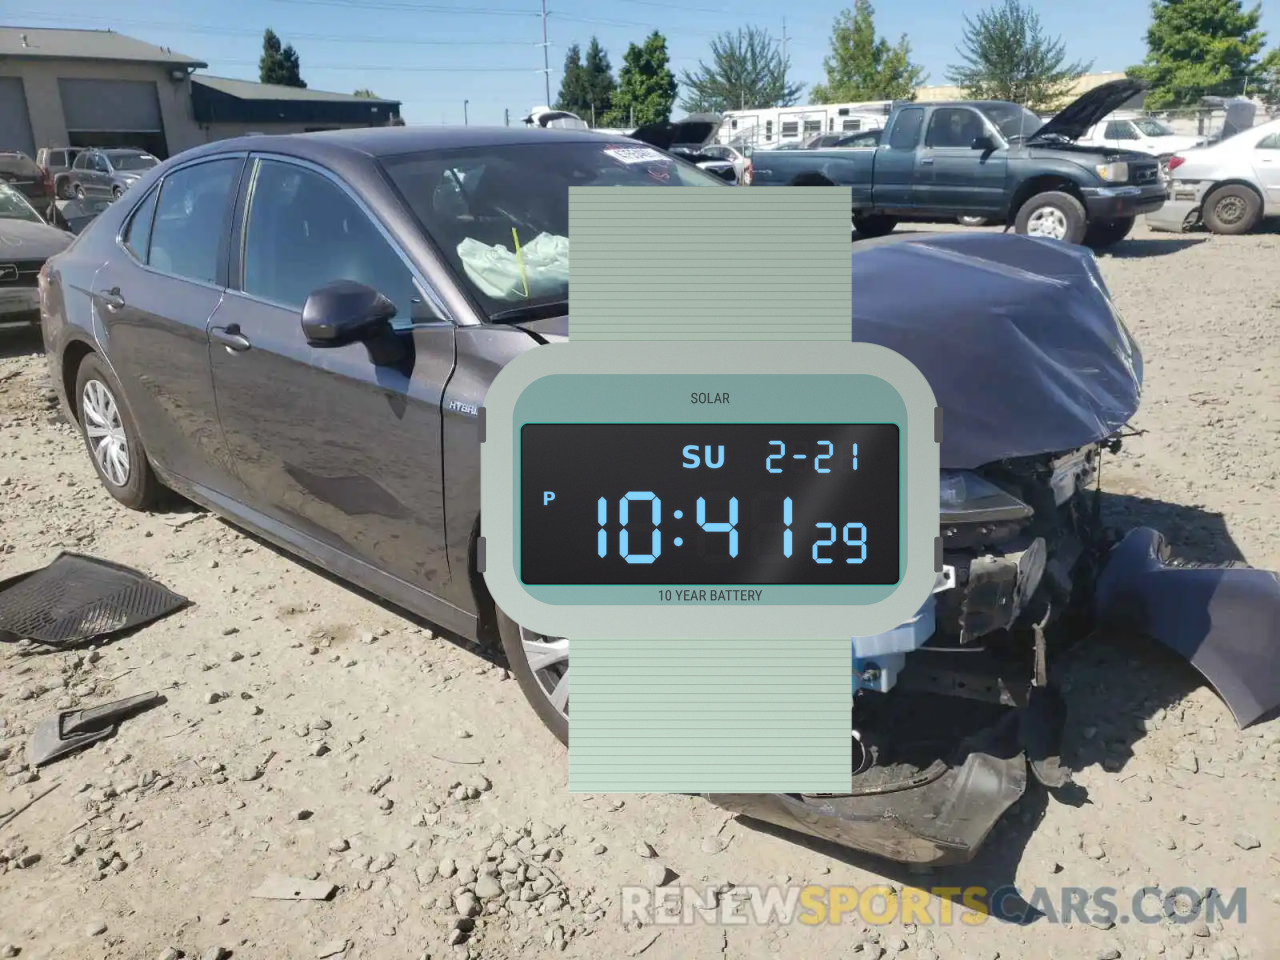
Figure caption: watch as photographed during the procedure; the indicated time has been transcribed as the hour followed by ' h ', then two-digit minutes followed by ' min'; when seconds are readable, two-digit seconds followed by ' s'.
10 h 41 min 29 s
